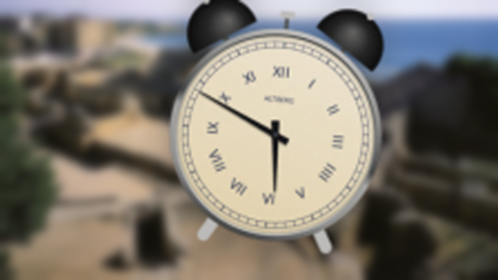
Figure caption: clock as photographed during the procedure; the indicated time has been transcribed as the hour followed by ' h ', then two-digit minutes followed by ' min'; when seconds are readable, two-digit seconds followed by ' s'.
5 h 49 min
